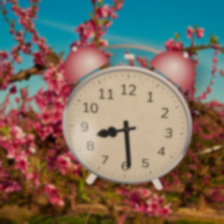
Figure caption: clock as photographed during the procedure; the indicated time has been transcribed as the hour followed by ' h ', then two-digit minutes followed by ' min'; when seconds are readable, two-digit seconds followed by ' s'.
8 h 29 min
